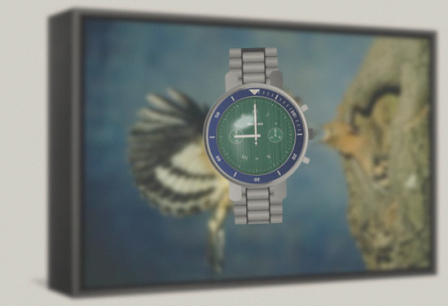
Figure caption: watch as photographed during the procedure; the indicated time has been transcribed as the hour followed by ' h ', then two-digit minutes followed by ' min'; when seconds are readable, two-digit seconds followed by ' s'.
9 h 00 min
